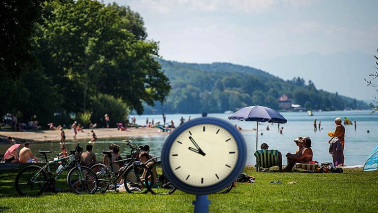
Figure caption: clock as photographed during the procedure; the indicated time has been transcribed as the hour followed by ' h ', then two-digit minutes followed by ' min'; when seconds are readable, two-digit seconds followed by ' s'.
9 h 54 min
